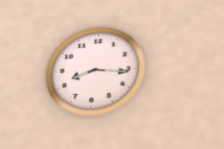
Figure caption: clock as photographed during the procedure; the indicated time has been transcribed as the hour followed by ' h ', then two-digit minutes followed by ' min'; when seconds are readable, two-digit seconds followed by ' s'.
8 h 16 min
